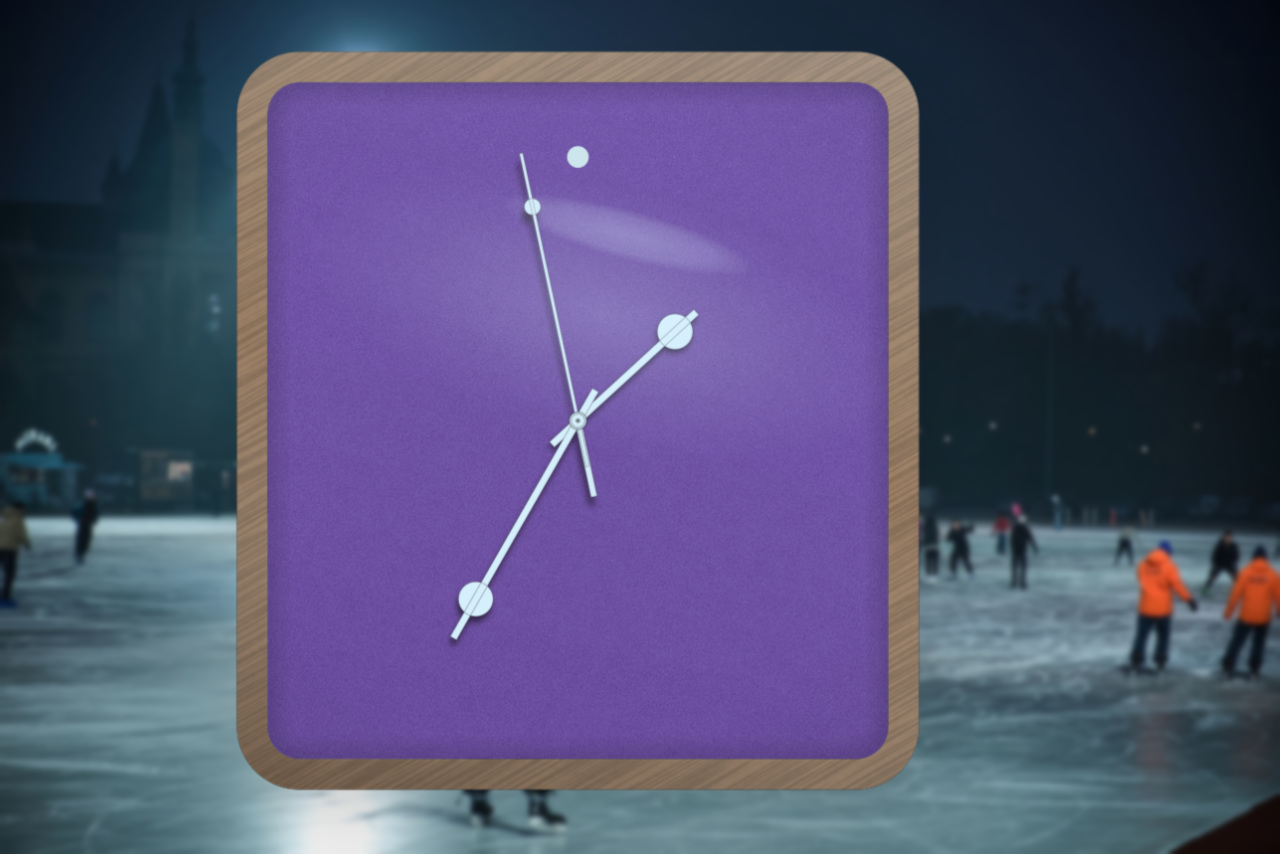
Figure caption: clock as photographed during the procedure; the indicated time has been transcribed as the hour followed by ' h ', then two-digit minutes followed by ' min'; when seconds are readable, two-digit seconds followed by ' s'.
1 h 34 min 58 s
